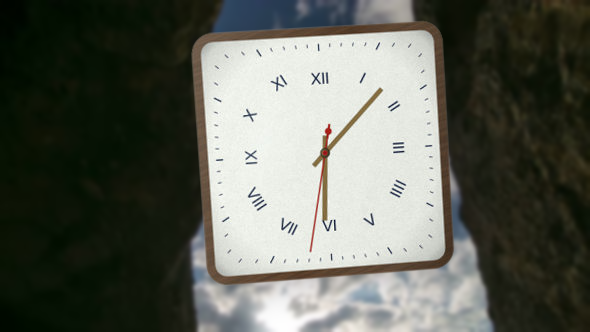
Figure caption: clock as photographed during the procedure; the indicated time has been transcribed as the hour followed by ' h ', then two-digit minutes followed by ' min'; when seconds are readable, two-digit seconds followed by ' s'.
6 h 07 min 32 s
